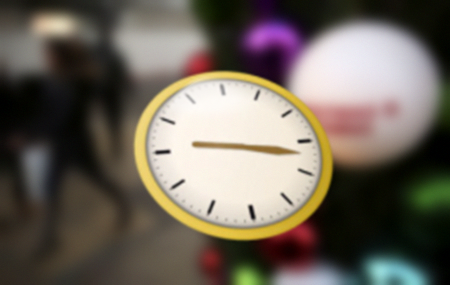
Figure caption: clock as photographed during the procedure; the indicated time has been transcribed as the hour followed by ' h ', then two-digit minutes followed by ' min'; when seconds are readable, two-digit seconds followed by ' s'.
9 h 17 min
